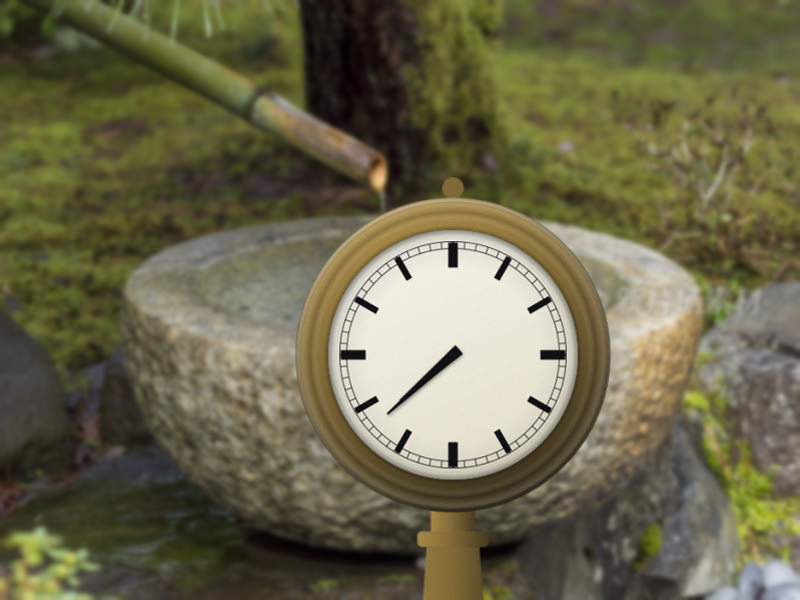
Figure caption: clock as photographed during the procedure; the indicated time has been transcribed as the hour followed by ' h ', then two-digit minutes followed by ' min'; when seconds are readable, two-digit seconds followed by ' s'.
7 h 38 min
